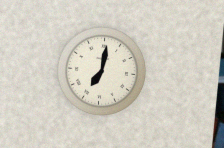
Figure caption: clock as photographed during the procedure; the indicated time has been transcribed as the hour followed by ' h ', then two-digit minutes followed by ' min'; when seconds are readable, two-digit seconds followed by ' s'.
7 h 01 min
